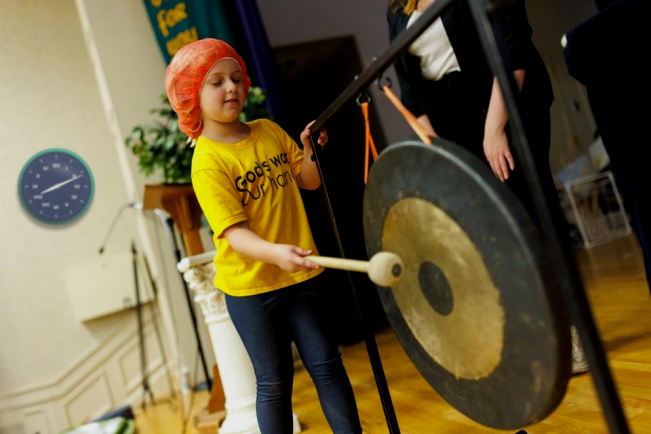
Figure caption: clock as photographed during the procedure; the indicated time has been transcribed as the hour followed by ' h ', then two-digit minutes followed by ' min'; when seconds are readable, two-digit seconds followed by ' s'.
8 h 11 min
